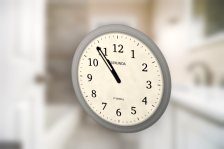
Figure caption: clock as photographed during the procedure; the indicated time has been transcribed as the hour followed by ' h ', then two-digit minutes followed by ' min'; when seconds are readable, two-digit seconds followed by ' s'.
10 h 54 min
